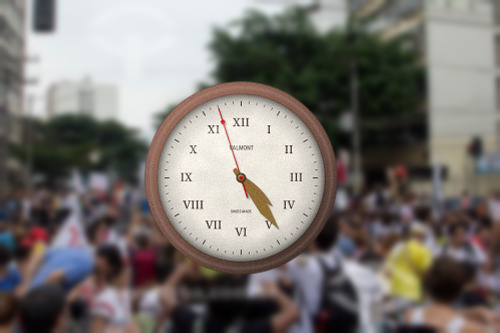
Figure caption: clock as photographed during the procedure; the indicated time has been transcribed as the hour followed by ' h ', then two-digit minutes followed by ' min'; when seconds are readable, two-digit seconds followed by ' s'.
4 h 23 min 57 s
